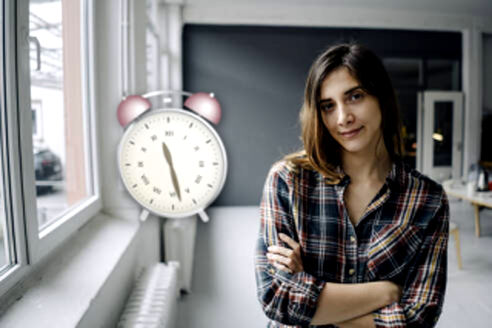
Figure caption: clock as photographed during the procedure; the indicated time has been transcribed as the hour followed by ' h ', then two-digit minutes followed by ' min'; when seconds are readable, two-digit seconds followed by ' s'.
11 h 28 min
